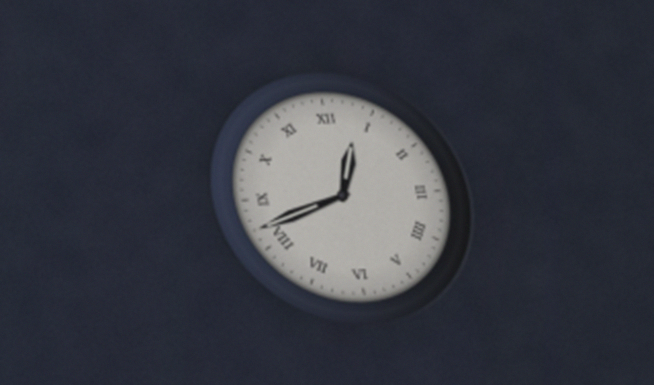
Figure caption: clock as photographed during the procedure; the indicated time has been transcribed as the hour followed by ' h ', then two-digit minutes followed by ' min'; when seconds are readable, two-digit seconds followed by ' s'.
12 h 42 min
